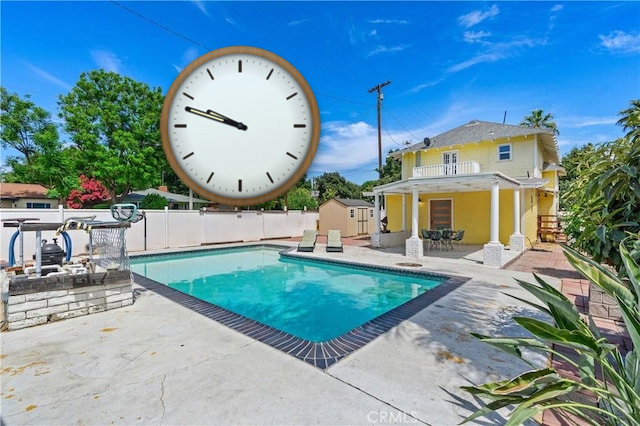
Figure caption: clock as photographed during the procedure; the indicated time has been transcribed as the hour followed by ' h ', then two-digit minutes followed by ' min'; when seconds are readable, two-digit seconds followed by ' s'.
9 h 48 min
